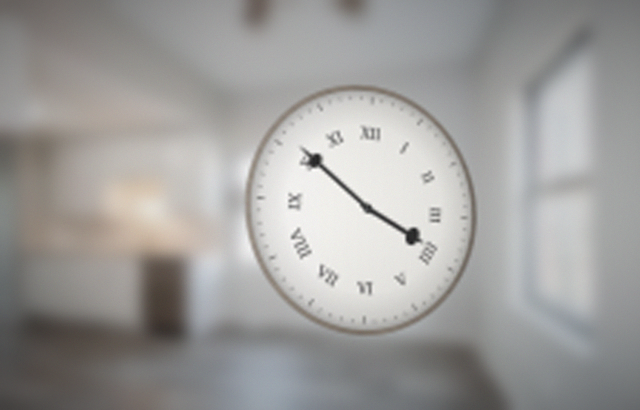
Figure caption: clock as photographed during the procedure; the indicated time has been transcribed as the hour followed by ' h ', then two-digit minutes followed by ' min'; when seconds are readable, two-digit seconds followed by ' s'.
3 h 51 min
